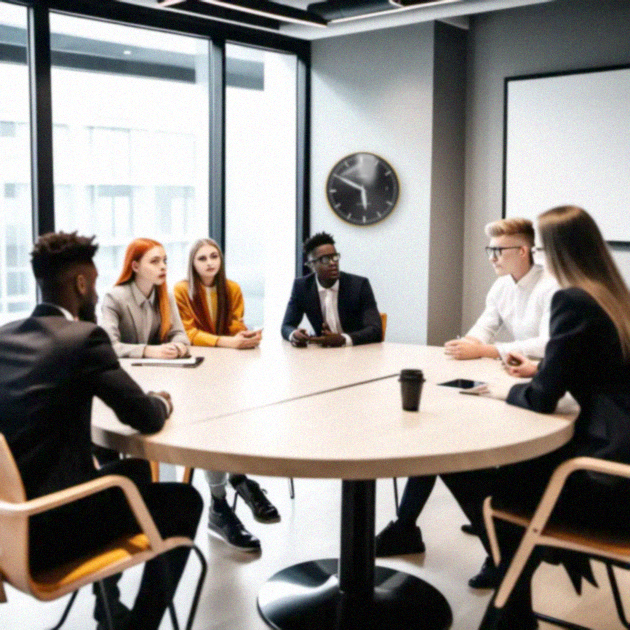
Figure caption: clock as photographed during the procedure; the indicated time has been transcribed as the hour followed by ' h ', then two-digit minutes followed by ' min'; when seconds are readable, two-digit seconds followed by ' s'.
5 h 50 min
